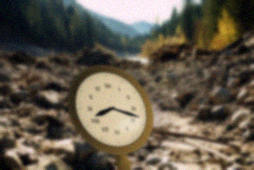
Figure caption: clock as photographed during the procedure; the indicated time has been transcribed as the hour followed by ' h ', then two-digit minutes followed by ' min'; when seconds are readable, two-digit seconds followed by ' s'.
8 h 18 min
